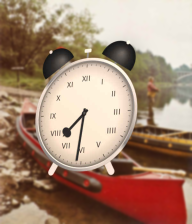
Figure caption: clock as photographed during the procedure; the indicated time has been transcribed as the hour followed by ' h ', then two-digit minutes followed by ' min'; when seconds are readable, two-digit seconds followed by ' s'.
7 h 31 min
